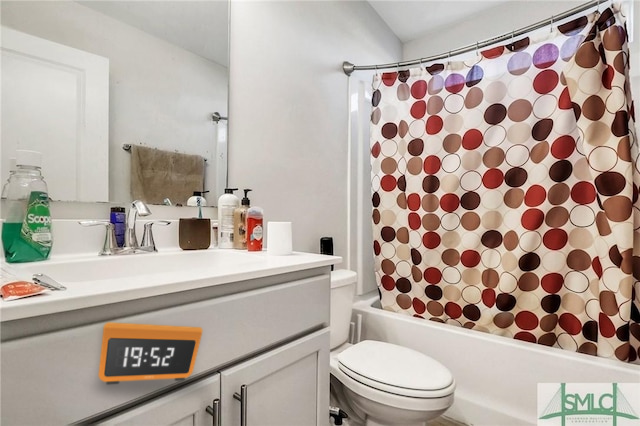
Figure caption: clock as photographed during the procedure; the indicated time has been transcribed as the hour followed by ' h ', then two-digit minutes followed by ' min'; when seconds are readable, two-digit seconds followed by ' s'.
19 h 52 min
